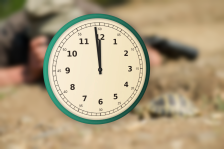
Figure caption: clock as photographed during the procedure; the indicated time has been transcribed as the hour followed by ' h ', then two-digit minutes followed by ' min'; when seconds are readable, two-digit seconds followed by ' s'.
11 h 59 min
